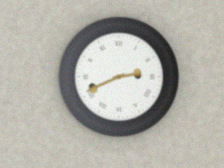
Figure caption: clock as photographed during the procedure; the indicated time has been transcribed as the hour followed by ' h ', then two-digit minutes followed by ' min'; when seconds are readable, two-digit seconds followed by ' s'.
2 h 41 min
